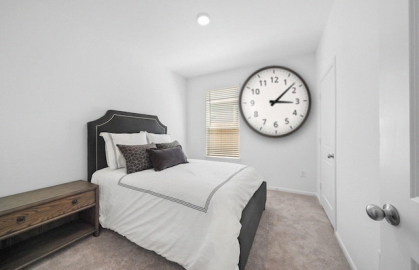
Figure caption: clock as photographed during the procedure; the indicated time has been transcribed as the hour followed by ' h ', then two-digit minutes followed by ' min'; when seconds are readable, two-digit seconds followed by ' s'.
3 h 08 min
